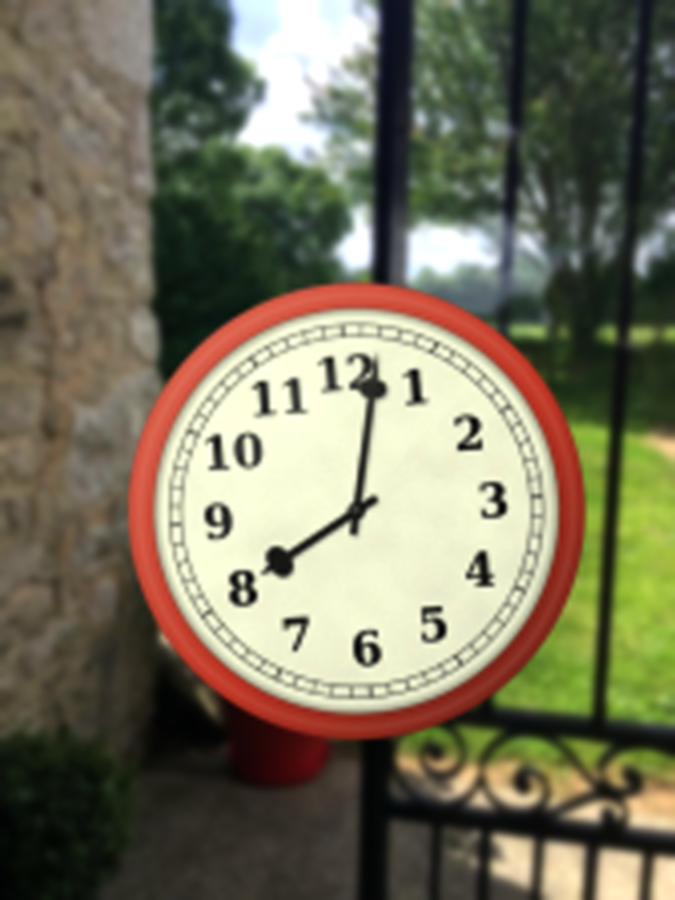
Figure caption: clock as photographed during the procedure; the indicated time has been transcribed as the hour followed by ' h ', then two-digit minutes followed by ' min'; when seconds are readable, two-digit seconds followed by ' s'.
8 h 02 min
